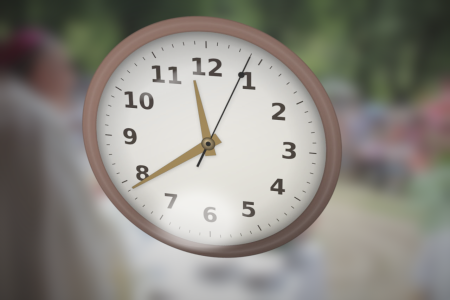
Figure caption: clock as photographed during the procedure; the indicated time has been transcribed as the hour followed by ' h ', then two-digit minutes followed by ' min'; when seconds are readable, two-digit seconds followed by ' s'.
11 h 39 min 04 s
